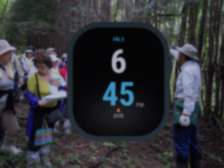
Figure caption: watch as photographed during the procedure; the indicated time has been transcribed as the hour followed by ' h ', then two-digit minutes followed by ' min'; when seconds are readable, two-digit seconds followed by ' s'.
6 h 45 min
